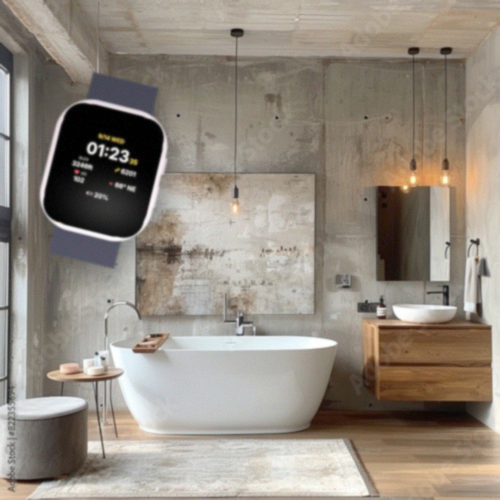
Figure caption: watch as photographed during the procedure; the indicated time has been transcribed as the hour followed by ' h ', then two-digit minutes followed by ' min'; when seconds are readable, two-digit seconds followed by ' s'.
1 h 23 min
